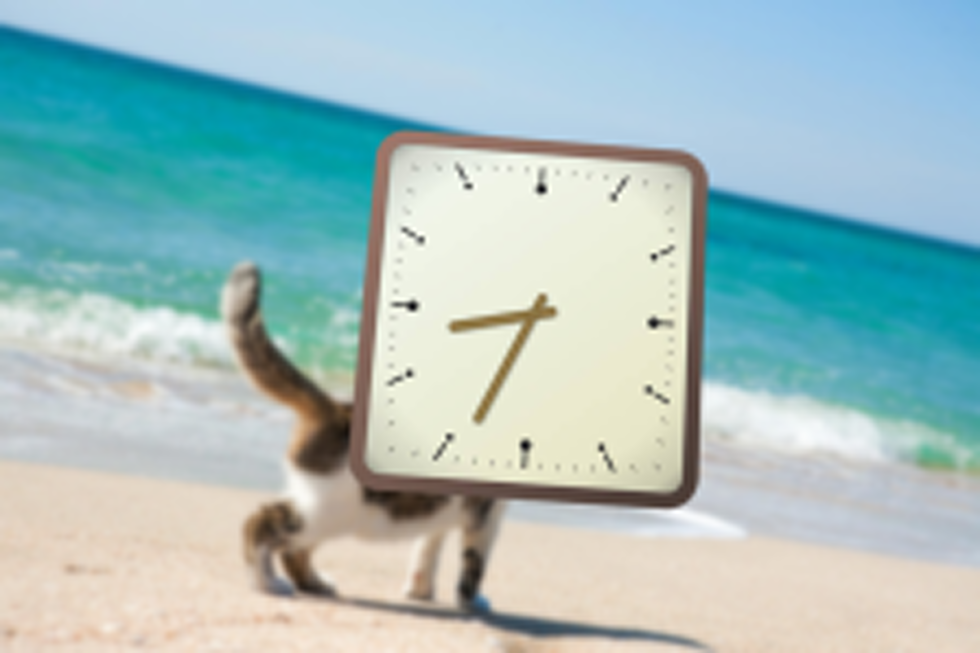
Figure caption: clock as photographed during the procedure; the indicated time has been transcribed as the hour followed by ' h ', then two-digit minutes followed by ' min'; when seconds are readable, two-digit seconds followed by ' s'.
8 h 34 min
